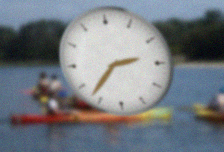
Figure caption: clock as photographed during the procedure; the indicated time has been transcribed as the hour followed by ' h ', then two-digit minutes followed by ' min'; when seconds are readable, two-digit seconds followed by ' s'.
2 h 37 min
